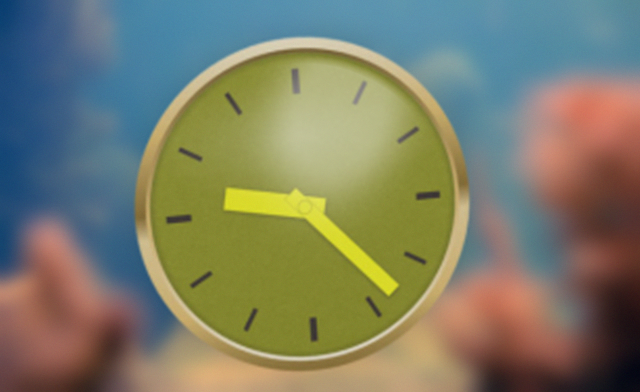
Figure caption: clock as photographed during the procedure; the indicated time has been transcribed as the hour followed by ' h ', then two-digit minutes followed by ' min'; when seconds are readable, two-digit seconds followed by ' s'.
9 h 23 min
